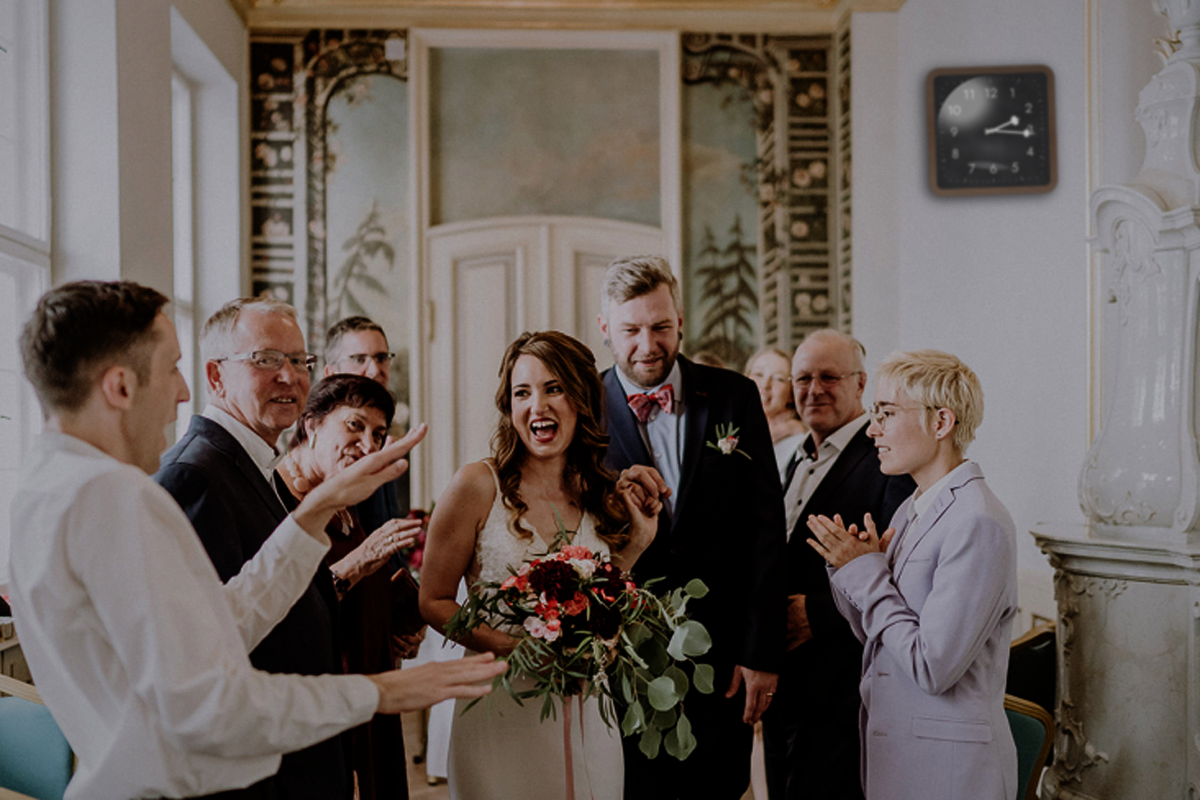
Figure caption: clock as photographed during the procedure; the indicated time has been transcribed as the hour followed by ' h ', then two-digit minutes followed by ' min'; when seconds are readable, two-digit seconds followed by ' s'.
2 h 16 min
